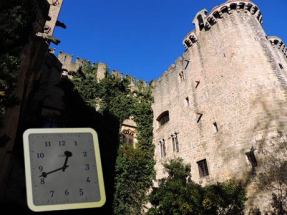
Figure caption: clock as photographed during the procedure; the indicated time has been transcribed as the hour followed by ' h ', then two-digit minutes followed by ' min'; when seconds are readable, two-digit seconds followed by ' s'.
12 h 42 min
